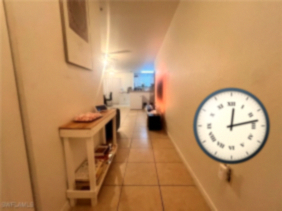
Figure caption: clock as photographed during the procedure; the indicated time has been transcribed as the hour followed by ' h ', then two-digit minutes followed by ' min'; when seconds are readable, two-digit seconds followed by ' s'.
12 h 13 min
